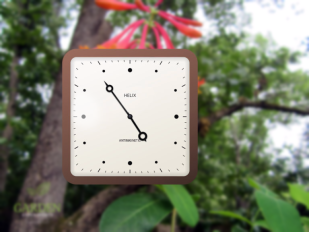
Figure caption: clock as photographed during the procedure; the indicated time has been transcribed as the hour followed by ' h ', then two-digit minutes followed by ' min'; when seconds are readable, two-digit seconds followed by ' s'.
4 h 54 min
